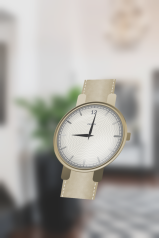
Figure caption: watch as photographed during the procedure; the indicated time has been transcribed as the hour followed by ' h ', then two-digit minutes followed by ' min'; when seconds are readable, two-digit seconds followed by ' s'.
9 h 01 min
